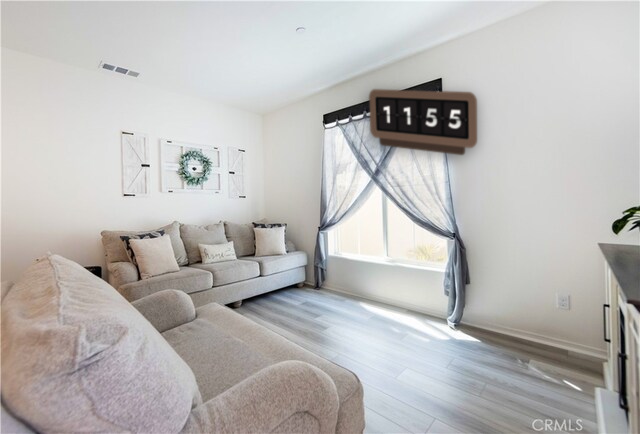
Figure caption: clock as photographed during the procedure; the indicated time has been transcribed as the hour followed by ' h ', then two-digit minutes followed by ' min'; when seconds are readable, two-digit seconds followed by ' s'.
11 h 55 min
